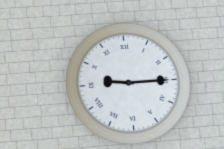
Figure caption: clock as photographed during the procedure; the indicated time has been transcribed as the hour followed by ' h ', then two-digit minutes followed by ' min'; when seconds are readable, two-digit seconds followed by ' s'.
9 h 15 min
